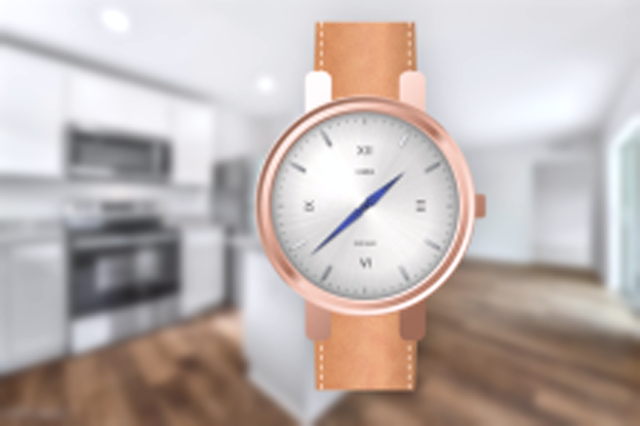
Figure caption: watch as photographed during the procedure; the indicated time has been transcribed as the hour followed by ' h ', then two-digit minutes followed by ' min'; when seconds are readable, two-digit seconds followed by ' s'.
1 h 38 min
